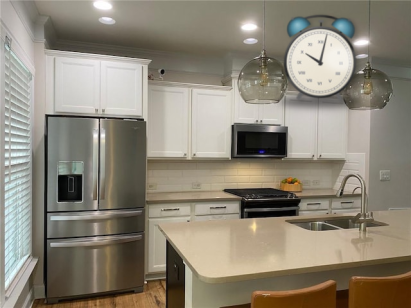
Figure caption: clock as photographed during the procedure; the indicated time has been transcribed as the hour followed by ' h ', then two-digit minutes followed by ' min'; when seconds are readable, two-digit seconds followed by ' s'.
10 h 02 min
